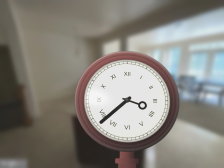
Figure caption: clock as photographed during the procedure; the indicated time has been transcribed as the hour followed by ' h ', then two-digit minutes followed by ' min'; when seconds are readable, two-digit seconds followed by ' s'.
3 h 38 min
